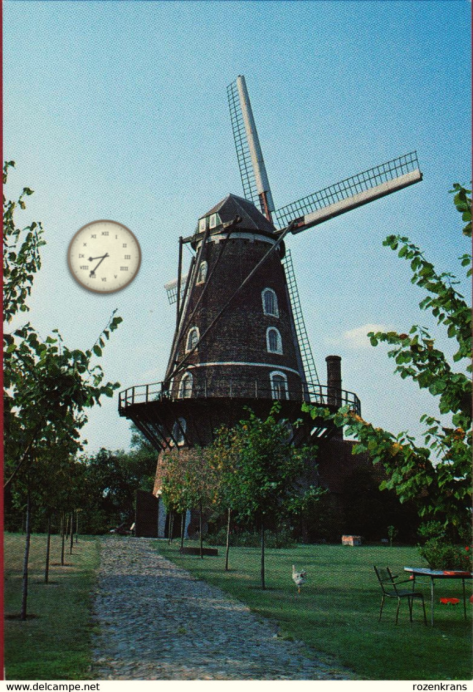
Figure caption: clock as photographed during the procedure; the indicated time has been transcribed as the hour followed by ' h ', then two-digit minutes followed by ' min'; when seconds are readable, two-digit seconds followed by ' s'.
8 h 36 min
